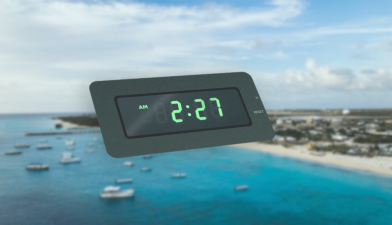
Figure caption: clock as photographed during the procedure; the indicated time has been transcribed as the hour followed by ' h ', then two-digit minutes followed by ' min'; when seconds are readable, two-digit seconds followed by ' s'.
2 h 27 min
